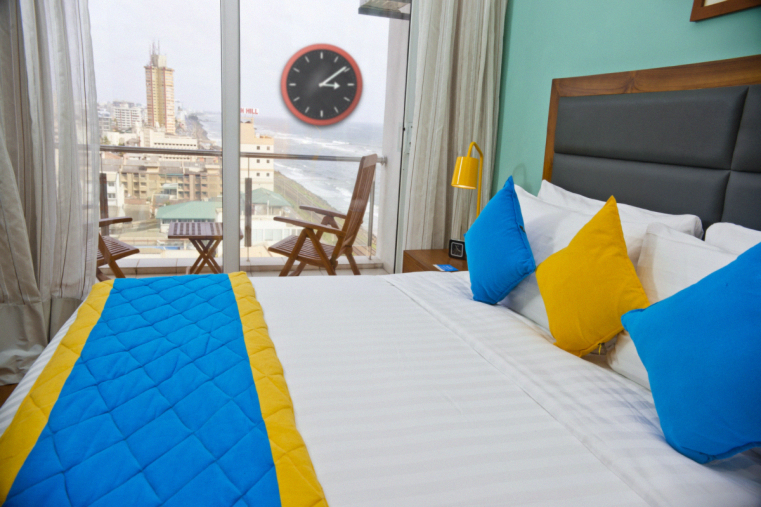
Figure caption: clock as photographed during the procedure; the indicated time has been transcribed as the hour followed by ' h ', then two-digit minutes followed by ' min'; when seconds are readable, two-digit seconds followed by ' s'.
3 h 09 min
